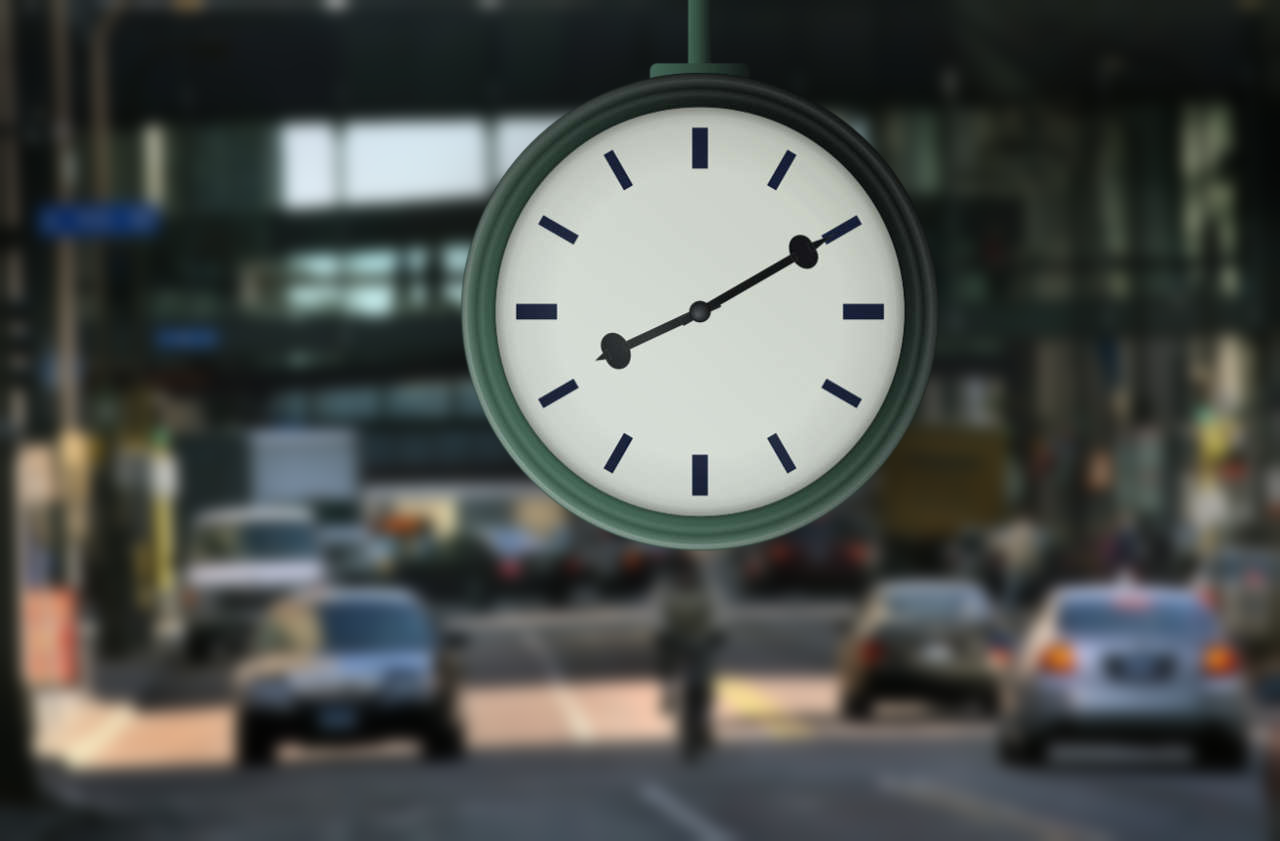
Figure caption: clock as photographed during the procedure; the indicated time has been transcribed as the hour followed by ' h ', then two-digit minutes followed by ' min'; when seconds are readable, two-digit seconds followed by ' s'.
8 h 10 min
